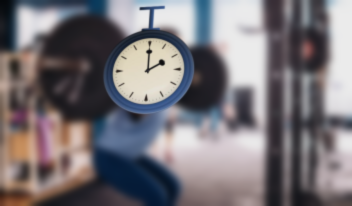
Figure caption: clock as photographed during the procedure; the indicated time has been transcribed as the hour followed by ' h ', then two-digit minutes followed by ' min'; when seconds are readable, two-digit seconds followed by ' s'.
2 h 00 min
